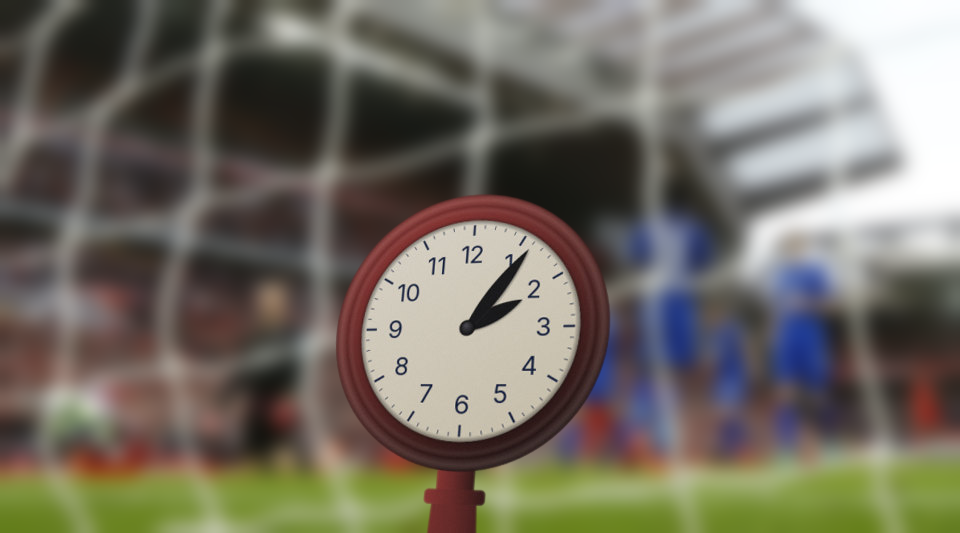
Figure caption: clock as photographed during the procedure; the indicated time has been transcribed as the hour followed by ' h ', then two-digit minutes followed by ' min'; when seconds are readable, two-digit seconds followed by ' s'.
2 h 06 min
